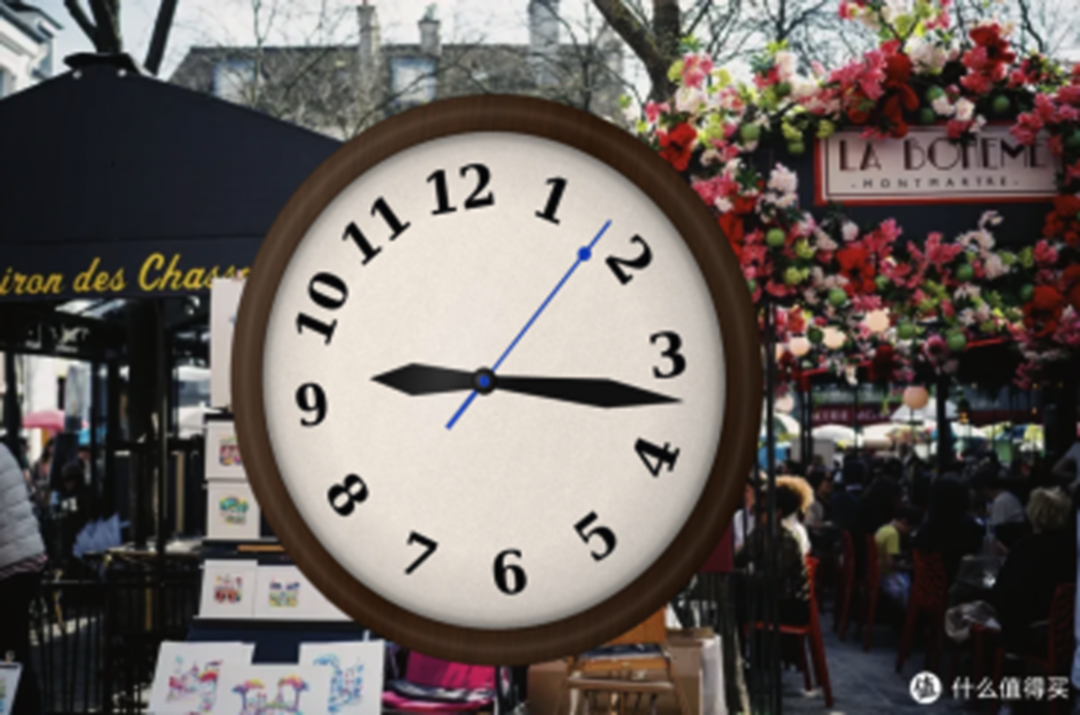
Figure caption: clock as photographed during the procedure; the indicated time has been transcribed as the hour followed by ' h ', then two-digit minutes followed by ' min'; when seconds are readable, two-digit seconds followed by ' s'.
9 h 17 min 08 s
